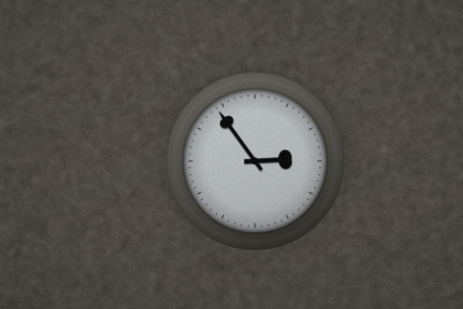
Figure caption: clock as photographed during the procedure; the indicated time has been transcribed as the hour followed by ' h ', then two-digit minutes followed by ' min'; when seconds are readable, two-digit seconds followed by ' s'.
2 h 54 min
